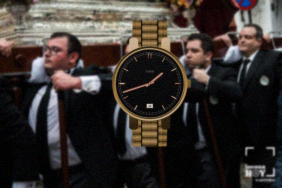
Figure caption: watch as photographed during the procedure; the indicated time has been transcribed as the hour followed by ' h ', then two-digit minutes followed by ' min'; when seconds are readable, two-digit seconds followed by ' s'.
1 h 42 min
